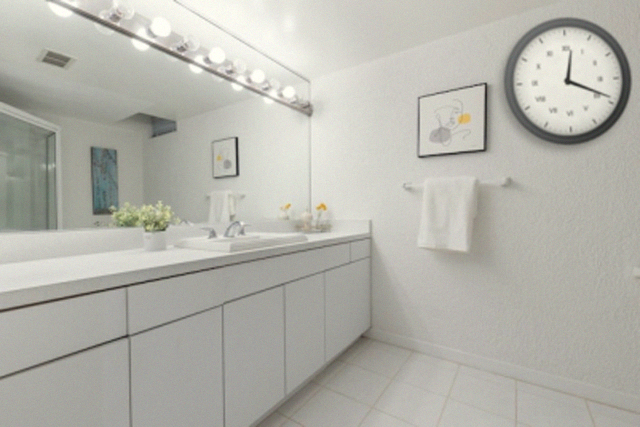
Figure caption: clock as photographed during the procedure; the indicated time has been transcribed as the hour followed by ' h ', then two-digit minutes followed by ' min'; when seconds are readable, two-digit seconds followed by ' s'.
12 h 19 min
